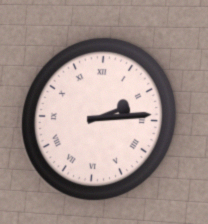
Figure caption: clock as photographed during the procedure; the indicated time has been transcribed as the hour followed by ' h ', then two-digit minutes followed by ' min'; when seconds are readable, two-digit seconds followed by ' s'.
2 h 14 min
